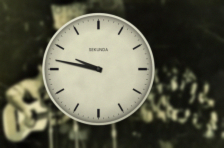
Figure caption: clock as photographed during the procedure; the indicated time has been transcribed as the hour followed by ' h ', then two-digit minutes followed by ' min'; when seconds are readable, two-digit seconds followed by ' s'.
9 h 47 min
